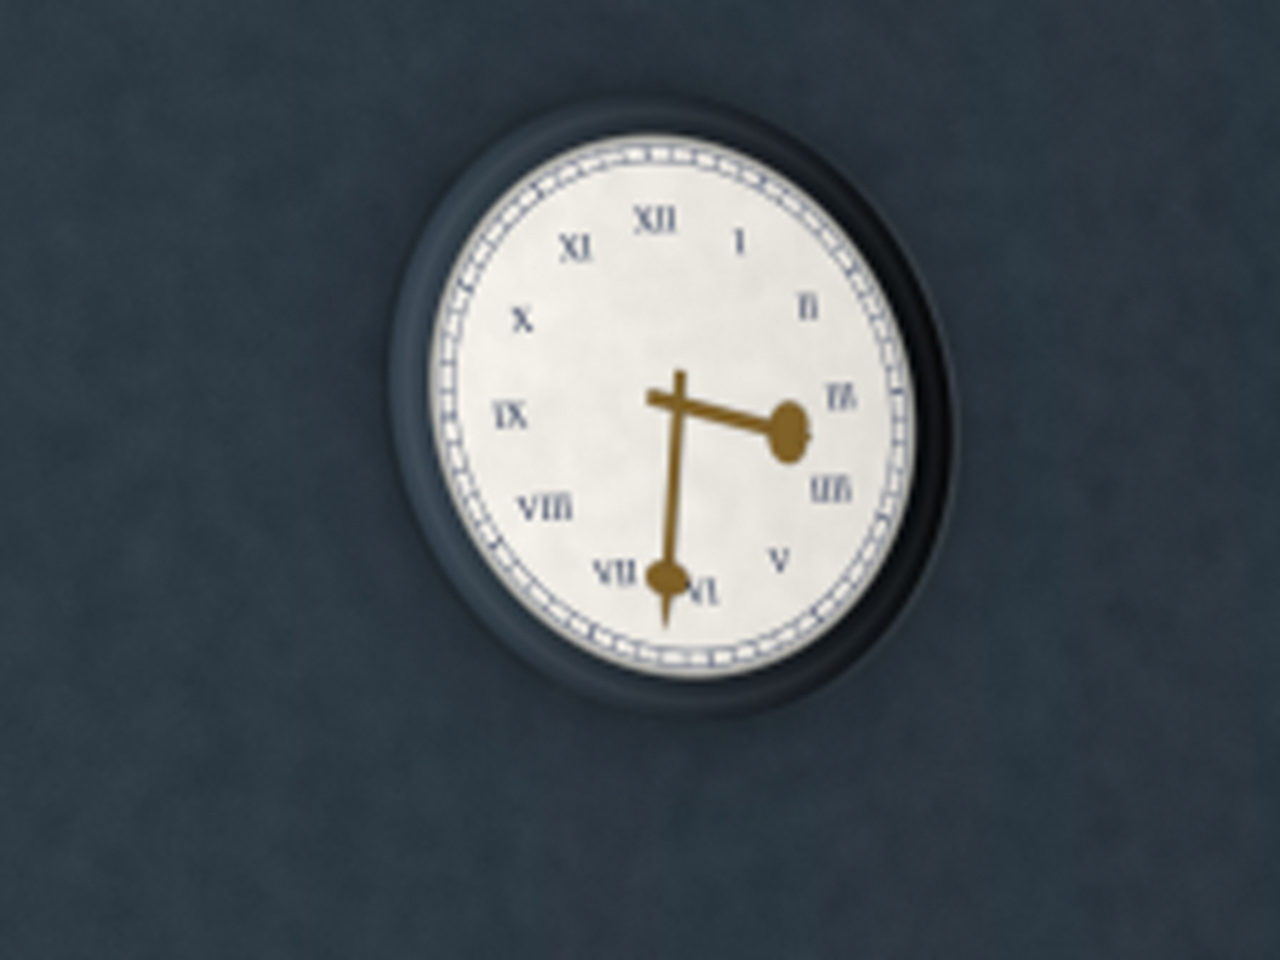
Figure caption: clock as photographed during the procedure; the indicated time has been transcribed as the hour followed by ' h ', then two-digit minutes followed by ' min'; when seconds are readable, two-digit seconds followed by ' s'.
3 h 32 min
